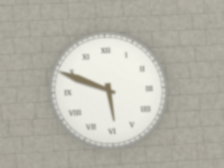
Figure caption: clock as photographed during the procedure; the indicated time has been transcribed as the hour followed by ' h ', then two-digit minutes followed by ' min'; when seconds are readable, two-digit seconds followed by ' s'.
5 h 49 min
